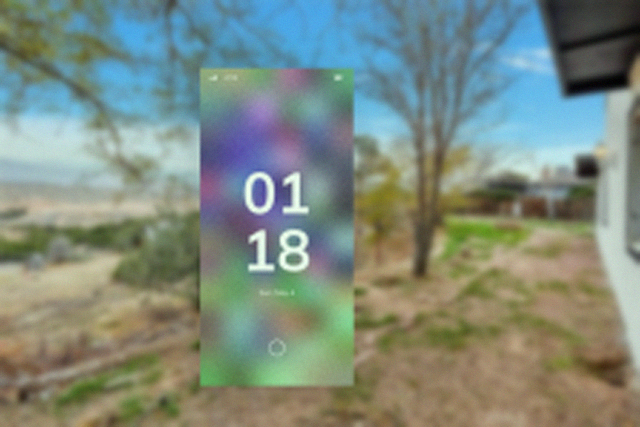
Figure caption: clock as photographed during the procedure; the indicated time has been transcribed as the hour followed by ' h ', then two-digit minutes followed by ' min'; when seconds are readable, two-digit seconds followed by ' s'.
1 h 18 min
